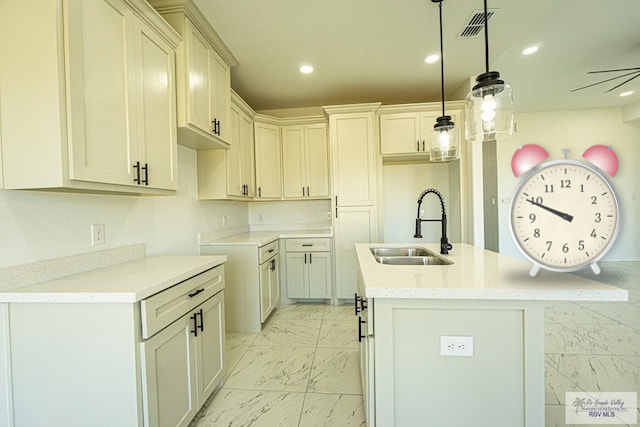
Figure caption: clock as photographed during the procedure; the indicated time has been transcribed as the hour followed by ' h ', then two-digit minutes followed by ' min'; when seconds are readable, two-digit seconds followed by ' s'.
9 h 49 min
